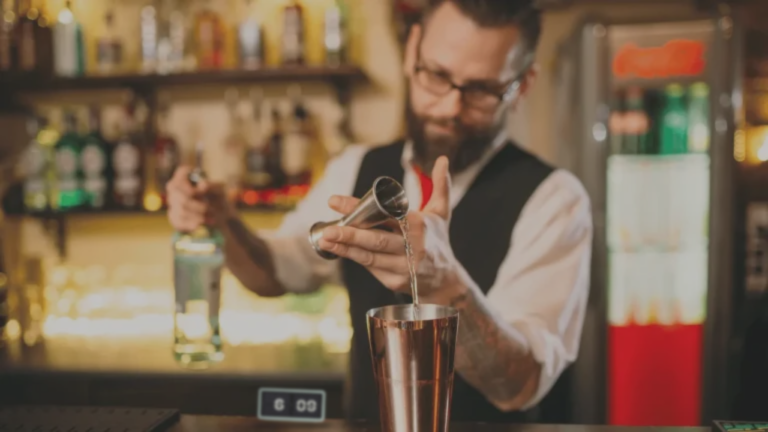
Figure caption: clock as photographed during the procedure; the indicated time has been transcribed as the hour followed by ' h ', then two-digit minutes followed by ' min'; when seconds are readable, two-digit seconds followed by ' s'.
6 h 09 min
